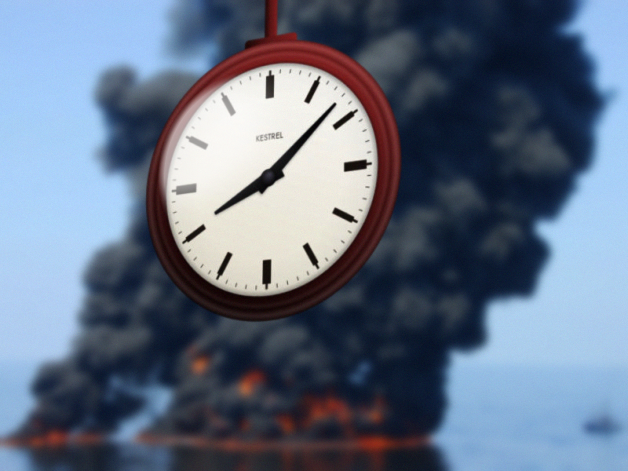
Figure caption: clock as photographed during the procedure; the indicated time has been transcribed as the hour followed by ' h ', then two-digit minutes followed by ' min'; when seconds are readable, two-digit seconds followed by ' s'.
8 h 08 min
